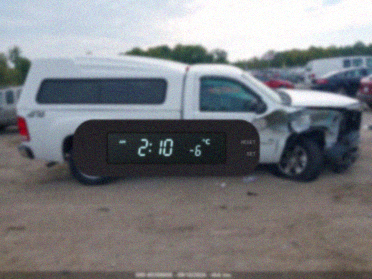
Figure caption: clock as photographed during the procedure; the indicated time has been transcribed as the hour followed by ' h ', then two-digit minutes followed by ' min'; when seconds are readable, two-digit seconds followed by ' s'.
2 h 10 min
